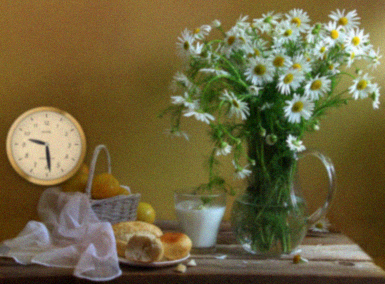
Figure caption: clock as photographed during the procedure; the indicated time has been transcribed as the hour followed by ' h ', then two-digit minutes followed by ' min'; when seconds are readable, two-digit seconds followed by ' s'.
9 h 29 min
